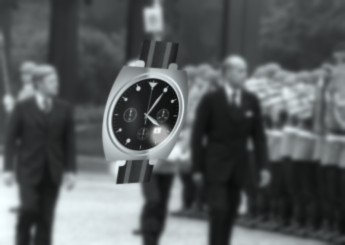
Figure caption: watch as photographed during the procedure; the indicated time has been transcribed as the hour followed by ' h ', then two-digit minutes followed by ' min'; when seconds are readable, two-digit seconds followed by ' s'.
4 h 05 min
